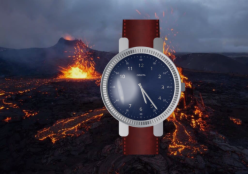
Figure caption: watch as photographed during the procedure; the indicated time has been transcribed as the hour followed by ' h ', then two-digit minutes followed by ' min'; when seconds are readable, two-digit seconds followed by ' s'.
5 h 24 min
